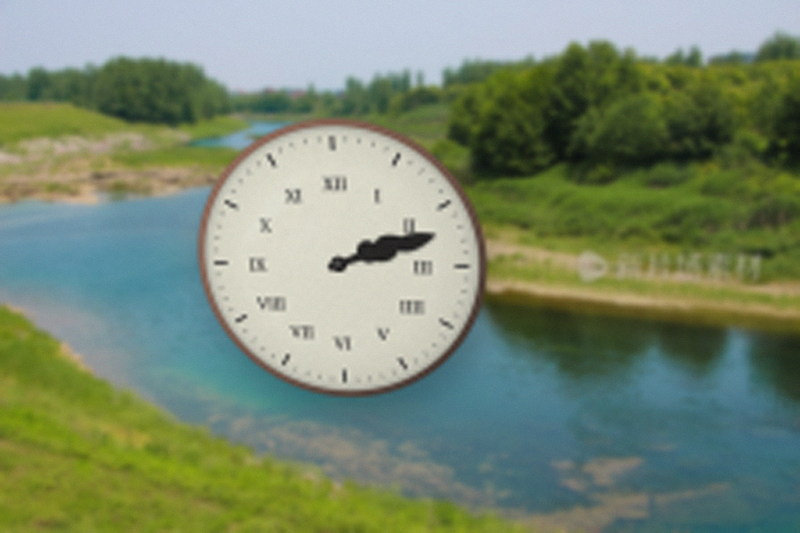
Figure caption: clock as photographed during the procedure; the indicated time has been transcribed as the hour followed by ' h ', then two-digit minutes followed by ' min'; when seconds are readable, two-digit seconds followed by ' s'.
2 h 12 min
